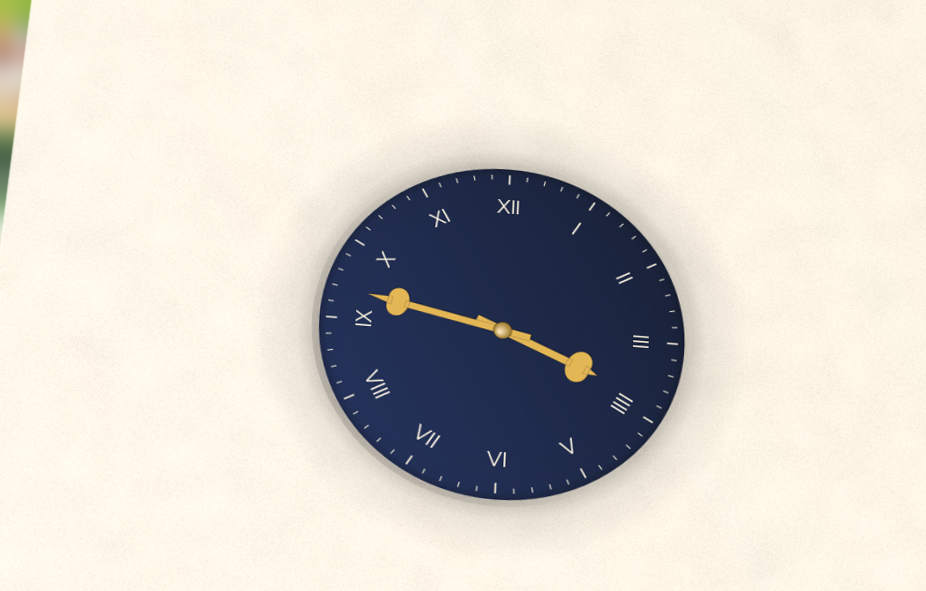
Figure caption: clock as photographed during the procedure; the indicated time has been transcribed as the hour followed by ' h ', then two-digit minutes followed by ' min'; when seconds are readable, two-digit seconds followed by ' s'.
3 h 47 min
